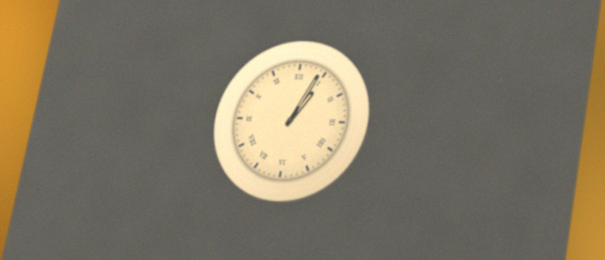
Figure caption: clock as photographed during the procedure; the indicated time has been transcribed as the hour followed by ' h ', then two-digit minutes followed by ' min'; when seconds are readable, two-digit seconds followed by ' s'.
1 h 04 min
